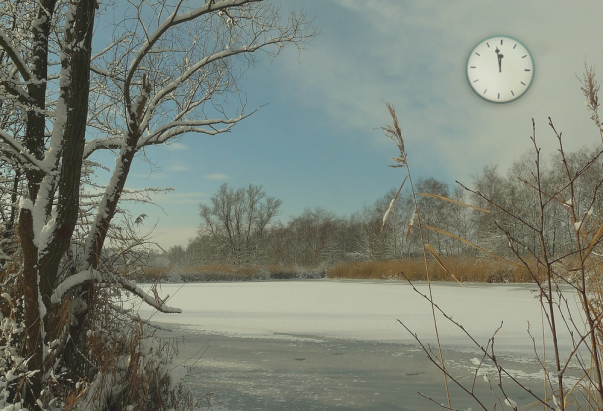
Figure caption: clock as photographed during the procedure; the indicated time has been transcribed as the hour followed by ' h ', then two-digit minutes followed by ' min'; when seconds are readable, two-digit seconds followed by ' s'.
11 h 58 min
